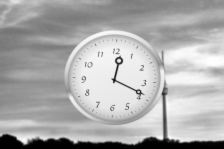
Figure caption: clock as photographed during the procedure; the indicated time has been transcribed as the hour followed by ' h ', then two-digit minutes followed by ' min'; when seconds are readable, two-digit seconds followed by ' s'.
12 h 19 min
